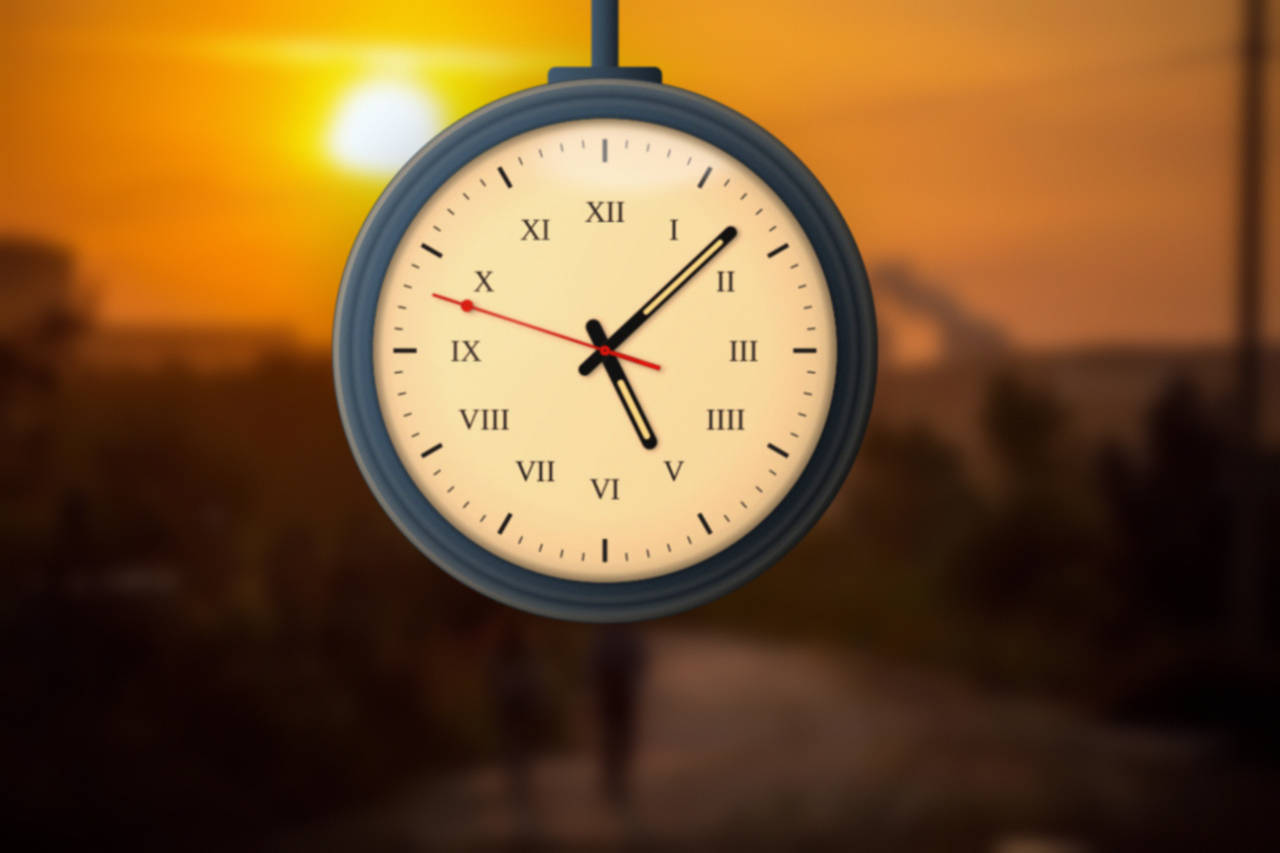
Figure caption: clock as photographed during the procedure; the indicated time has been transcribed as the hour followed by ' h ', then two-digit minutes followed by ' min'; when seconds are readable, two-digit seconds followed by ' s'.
5 h 07 min 48 s
